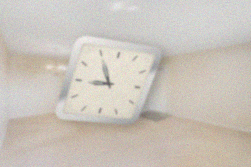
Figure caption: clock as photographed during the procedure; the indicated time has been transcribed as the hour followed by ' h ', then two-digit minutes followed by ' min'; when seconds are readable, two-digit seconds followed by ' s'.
8 h 55 min
